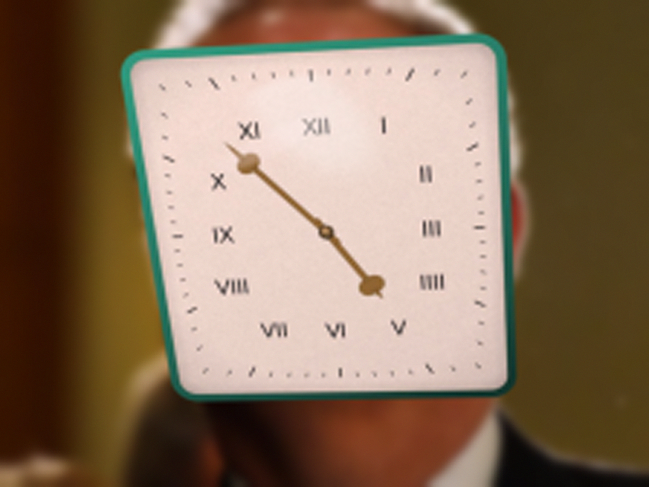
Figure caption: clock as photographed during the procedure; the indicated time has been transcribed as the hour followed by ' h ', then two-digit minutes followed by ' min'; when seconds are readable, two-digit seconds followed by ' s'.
4 h 53 min
